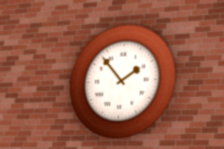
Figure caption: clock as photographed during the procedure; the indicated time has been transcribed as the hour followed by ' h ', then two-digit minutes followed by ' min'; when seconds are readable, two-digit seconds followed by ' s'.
1 h 53 min
